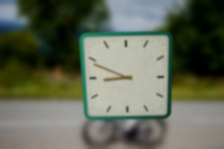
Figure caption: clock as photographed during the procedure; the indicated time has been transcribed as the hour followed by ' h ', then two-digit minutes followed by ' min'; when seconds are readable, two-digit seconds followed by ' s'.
8 h 49 min
